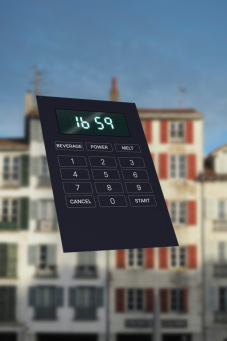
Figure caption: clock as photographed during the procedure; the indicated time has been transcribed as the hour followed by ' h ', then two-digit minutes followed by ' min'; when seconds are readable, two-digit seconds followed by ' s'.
16 h 59 min
